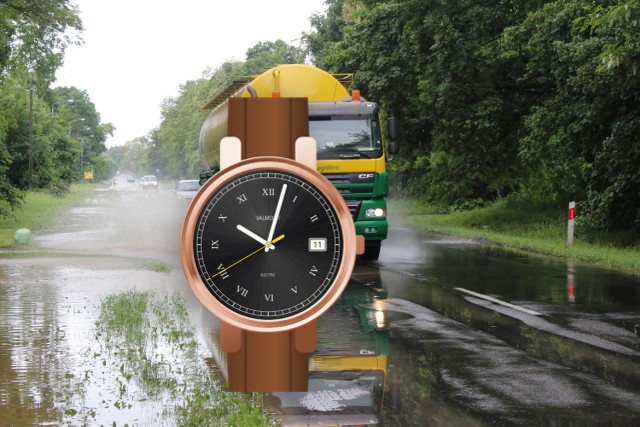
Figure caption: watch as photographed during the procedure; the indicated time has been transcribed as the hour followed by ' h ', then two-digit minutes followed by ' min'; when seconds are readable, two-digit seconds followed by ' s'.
10 h 02 min 40 s
